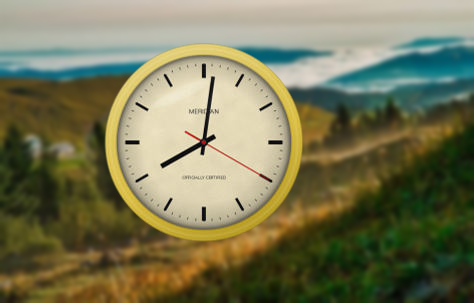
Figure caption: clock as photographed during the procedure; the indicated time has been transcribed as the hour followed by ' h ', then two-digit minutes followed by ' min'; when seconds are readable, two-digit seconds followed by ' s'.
8 h 01 min 20 s
